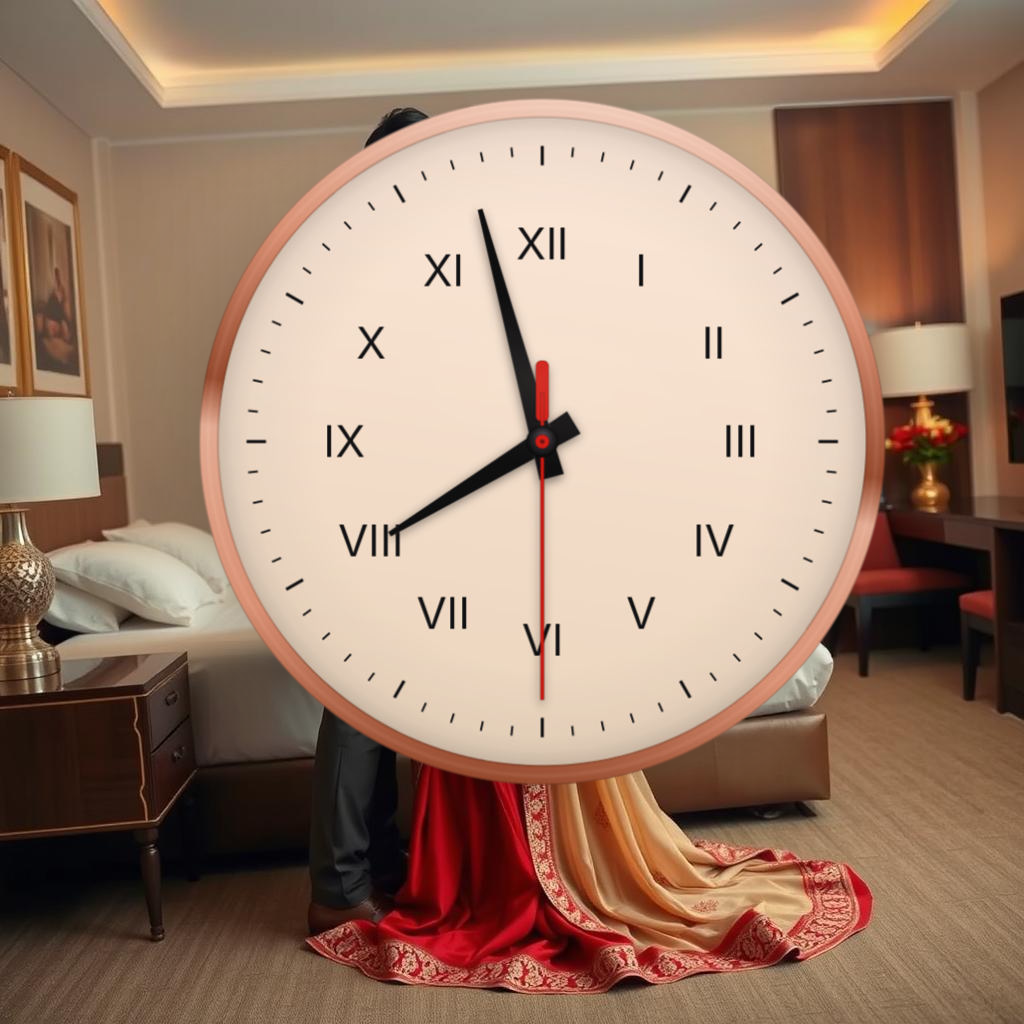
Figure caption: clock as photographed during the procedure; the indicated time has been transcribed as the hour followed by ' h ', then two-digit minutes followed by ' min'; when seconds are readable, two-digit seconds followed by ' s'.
7 h 57 min 30 s
